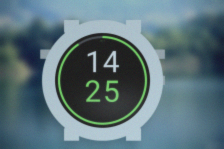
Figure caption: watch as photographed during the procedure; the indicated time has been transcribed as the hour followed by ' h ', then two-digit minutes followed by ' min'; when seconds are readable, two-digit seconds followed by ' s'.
14 h 25 min
